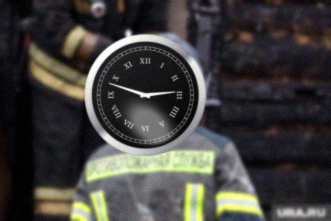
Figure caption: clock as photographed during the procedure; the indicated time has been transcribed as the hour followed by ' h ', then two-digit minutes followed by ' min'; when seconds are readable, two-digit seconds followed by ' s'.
2 h 48 min
